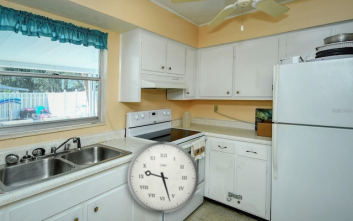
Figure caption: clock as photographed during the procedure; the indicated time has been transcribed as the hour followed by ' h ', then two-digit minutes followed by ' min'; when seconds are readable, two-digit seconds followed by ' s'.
9 h 27 min
